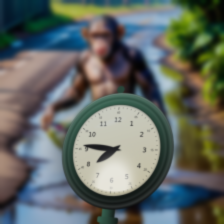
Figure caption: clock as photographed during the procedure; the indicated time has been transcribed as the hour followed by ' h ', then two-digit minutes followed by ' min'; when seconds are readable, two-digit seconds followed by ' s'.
7 h 46 min
